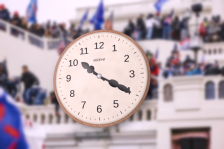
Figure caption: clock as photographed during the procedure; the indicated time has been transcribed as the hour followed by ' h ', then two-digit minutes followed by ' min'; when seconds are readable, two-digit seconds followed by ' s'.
10 h 20 min
